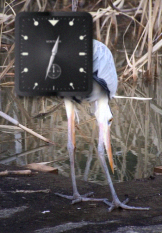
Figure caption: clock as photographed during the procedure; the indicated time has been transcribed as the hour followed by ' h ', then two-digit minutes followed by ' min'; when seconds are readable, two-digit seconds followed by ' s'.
12 h 33 min
